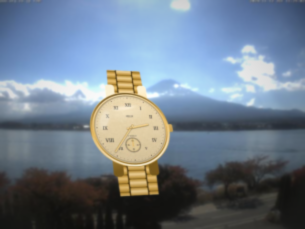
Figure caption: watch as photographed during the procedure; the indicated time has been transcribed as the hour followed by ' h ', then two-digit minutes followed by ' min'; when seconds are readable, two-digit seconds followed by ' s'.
2 h 36 min
